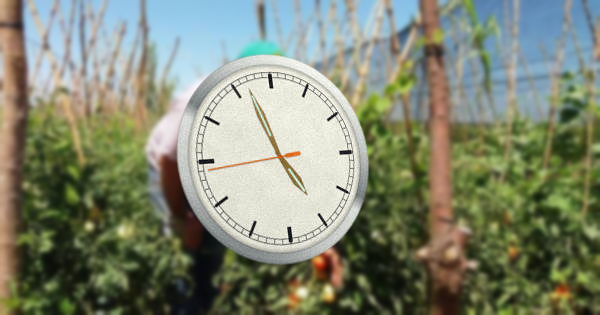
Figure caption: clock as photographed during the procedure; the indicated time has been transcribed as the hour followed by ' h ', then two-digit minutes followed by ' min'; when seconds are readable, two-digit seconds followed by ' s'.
4 h 56 min 44 s
